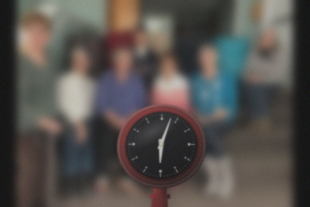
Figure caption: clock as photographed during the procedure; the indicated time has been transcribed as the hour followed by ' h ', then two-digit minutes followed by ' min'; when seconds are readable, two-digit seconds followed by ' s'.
6 h 03 min
